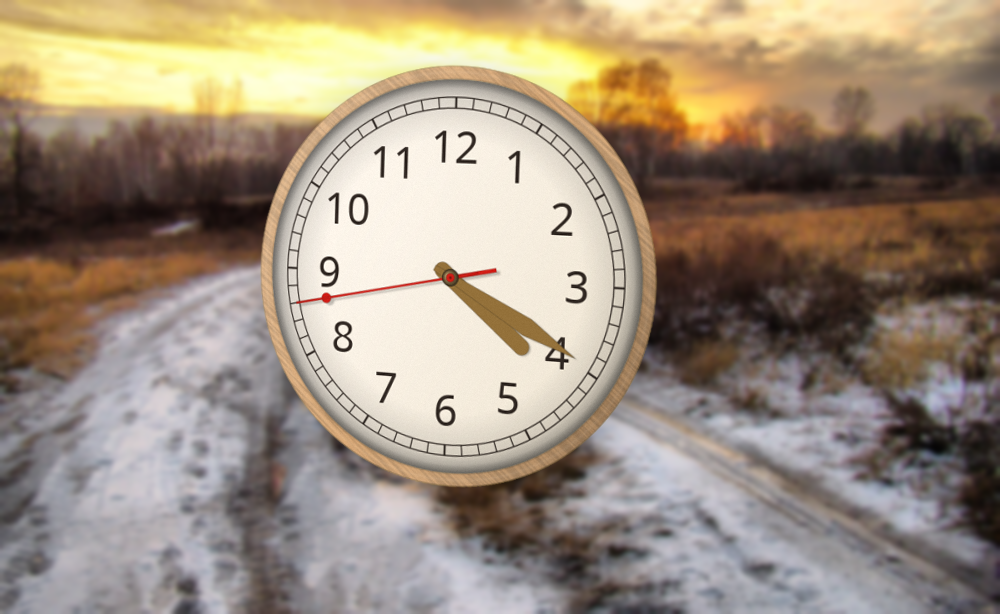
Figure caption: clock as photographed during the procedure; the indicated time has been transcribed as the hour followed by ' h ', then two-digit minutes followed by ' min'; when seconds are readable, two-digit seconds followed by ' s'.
4 h 19 min 43 s
